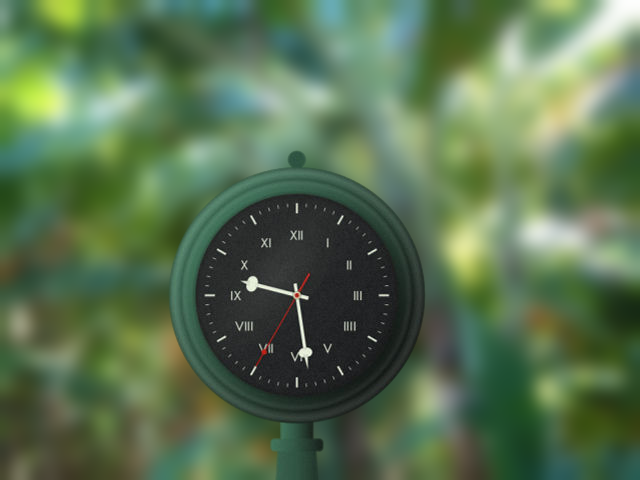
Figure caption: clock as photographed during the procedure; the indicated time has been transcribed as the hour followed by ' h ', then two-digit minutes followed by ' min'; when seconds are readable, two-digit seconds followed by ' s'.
9 h 28 min 35 s
